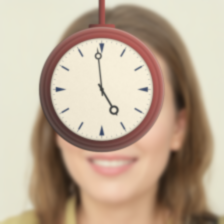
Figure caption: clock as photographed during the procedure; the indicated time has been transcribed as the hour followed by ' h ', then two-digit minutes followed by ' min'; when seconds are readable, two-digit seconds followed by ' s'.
4 h 59 min
